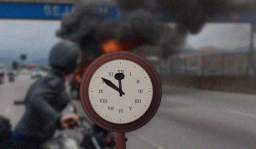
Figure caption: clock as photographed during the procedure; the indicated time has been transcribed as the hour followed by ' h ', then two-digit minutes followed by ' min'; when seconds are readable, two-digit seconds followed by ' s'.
11 h 51 min
